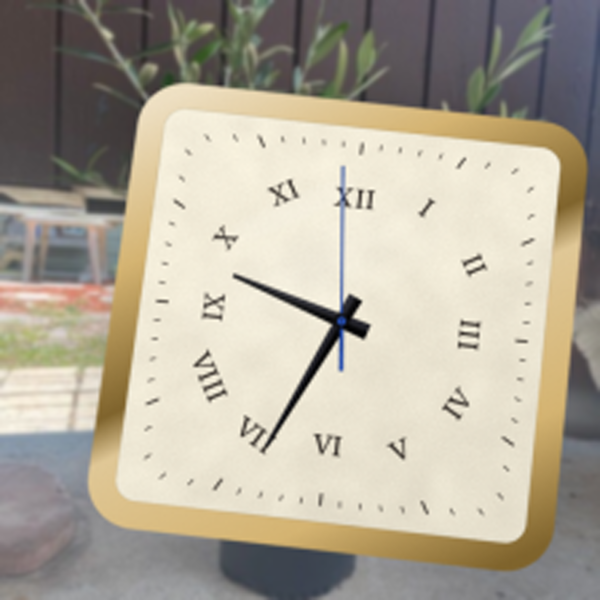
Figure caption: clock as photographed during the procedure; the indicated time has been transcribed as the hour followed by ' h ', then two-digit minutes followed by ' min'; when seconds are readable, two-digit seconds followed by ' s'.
9 h 33 min 59 s
